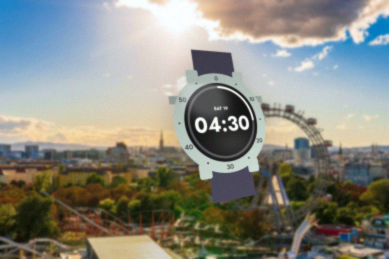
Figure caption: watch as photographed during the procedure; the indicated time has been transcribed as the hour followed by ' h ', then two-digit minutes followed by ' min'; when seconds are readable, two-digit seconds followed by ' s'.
4 h 30 min
